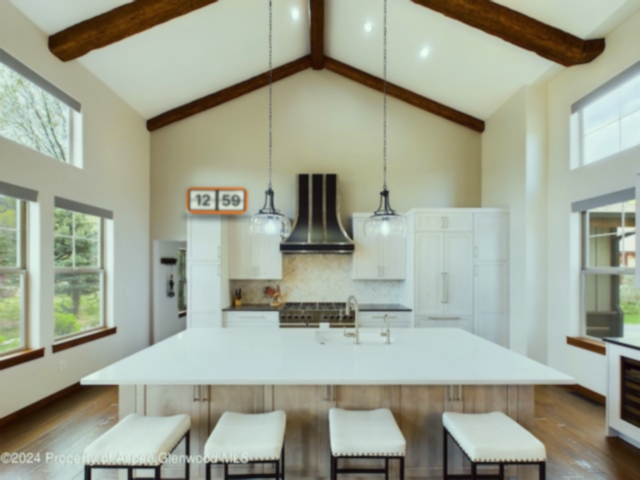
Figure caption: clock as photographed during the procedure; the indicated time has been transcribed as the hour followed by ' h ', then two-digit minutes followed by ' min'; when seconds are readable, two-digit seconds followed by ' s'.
12 h 59 min
